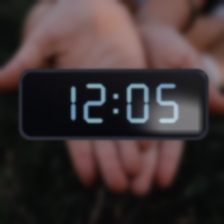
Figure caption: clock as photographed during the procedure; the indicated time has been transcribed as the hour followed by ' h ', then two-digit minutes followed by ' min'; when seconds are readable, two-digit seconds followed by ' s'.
12 h 05 min
